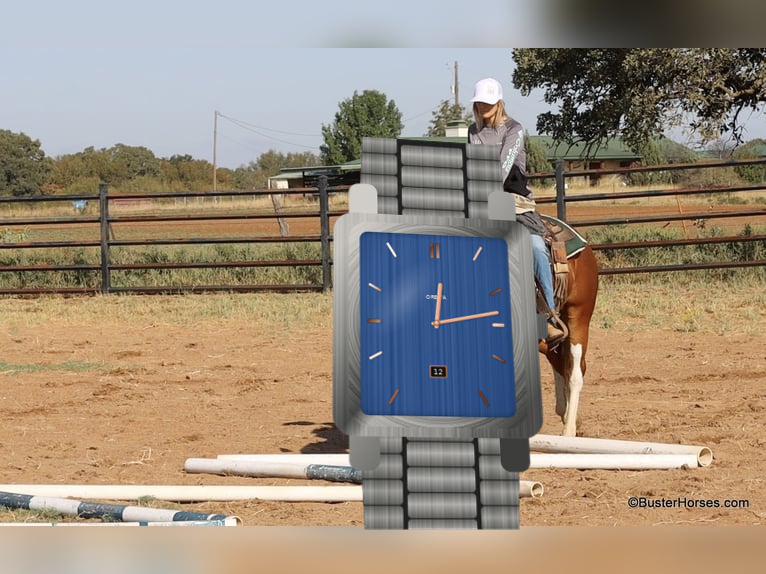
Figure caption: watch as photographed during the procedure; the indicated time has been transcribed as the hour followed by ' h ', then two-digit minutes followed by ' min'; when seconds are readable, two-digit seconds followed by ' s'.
12 h 13 min
